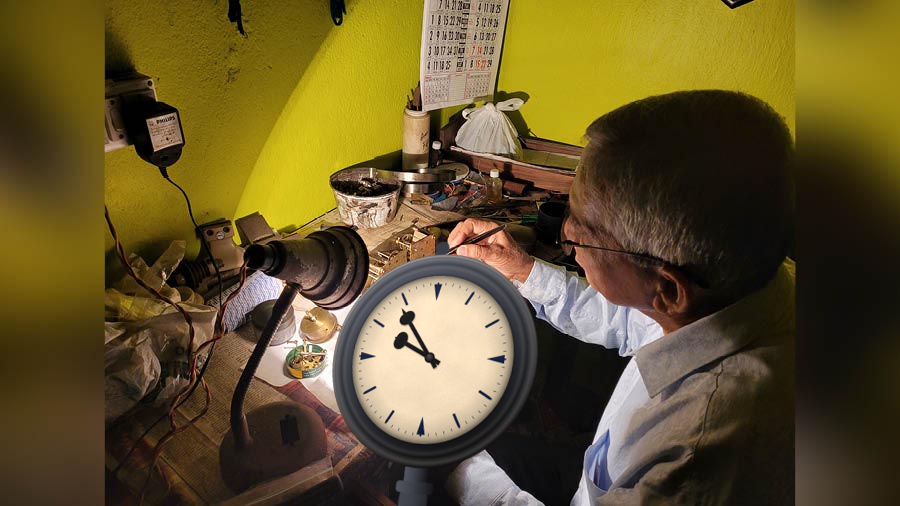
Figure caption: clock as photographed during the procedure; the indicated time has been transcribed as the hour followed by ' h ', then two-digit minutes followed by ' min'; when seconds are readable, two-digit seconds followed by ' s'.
9 h 54 min
